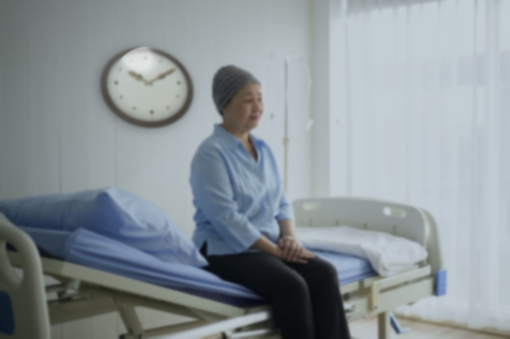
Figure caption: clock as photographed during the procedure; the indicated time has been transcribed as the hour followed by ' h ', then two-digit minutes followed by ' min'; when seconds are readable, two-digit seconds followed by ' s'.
10 h 10 min
